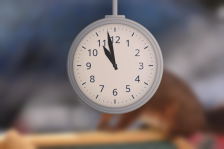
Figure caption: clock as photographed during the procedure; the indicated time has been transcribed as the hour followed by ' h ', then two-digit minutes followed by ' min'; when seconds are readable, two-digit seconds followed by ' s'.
10 h 58 min
